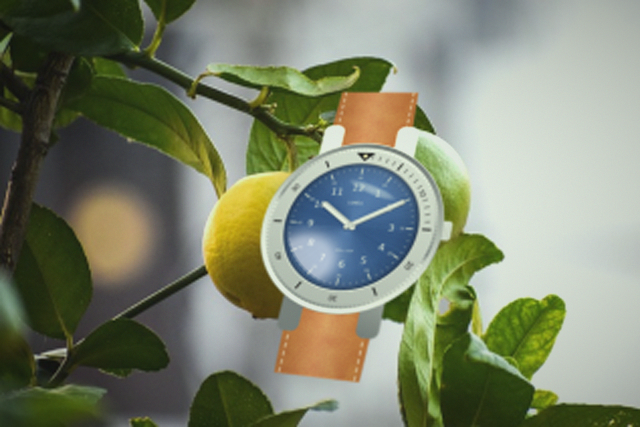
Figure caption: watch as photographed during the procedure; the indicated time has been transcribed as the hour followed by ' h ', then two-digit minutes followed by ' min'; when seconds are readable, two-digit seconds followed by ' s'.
10 h 10 min
